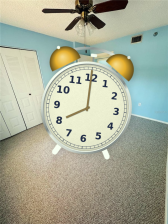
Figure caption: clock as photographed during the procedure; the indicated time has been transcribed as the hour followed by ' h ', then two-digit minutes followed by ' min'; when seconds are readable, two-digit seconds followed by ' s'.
8 h 00 min
